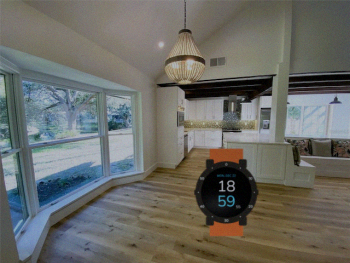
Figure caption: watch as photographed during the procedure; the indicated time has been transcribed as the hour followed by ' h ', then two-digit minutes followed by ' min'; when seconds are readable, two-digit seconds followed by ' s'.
18 h 59 min
